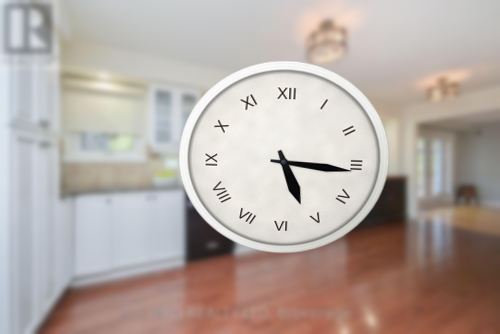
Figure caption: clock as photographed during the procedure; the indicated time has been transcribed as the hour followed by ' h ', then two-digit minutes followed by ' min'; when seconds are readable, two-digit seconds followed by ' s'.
5 h 16 min
